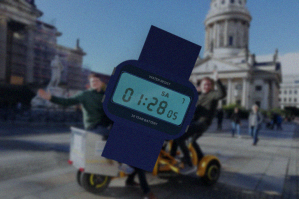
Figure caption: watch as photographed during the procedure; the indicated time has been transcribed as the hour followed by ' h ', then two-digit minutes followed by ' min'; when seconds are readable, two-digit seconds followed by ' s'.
1 h 28 min 05 s
